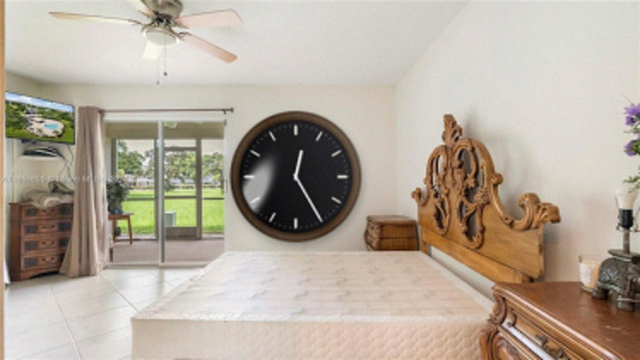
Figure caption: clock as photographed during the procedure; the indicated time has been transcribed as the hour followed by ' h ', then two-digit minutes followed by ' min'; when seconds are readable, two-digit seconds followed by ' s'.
12 h 25 min
